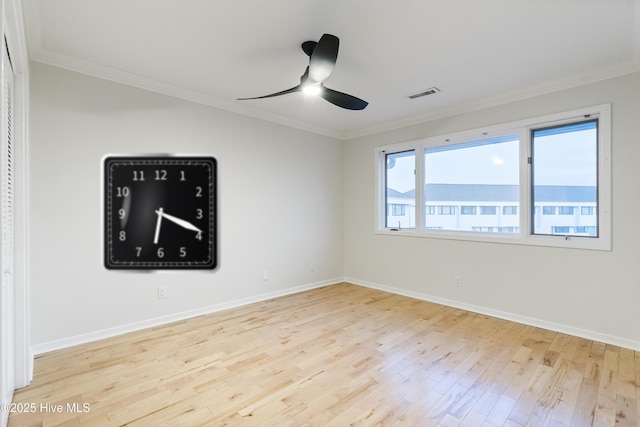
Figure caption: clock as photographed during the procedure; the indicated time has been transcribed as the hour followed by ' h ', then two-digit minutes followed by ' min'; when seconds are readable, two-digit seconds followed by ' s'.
6 h 19 min
